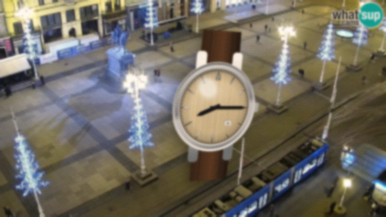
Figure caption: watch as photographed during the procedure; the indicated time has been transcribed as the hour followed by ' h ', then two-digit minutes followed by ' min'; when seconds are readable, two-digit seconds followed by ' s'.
8 h 15 min
